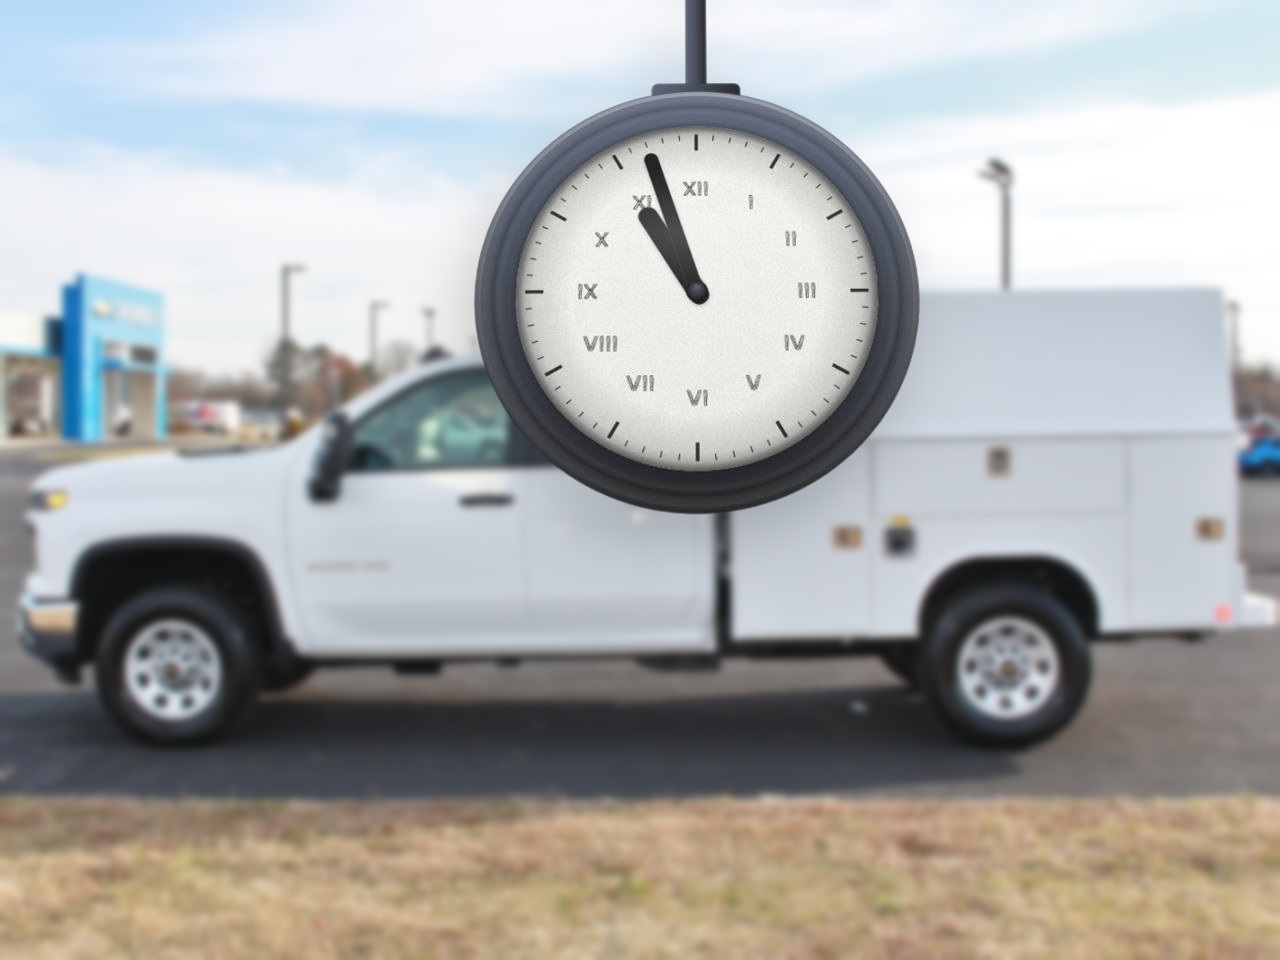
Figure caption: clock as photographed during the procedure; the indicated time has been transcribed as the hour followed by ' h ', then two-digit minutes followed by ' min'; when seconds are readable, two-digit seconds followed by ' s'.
10 h 57 min
